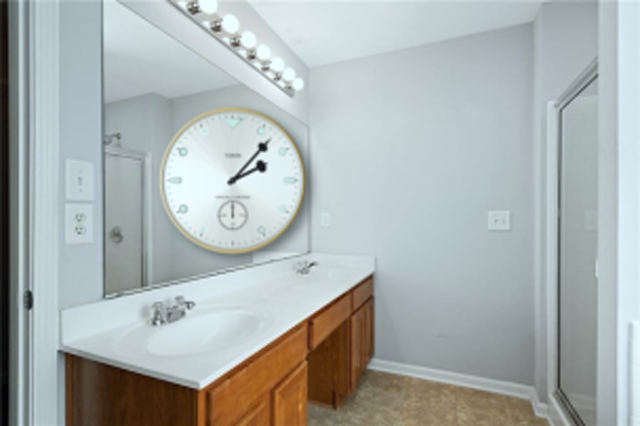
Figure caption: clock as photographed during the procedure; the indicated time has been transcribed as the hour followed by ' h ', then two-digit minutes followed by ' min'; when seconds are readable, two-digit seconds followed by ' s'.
2 h 07 min
